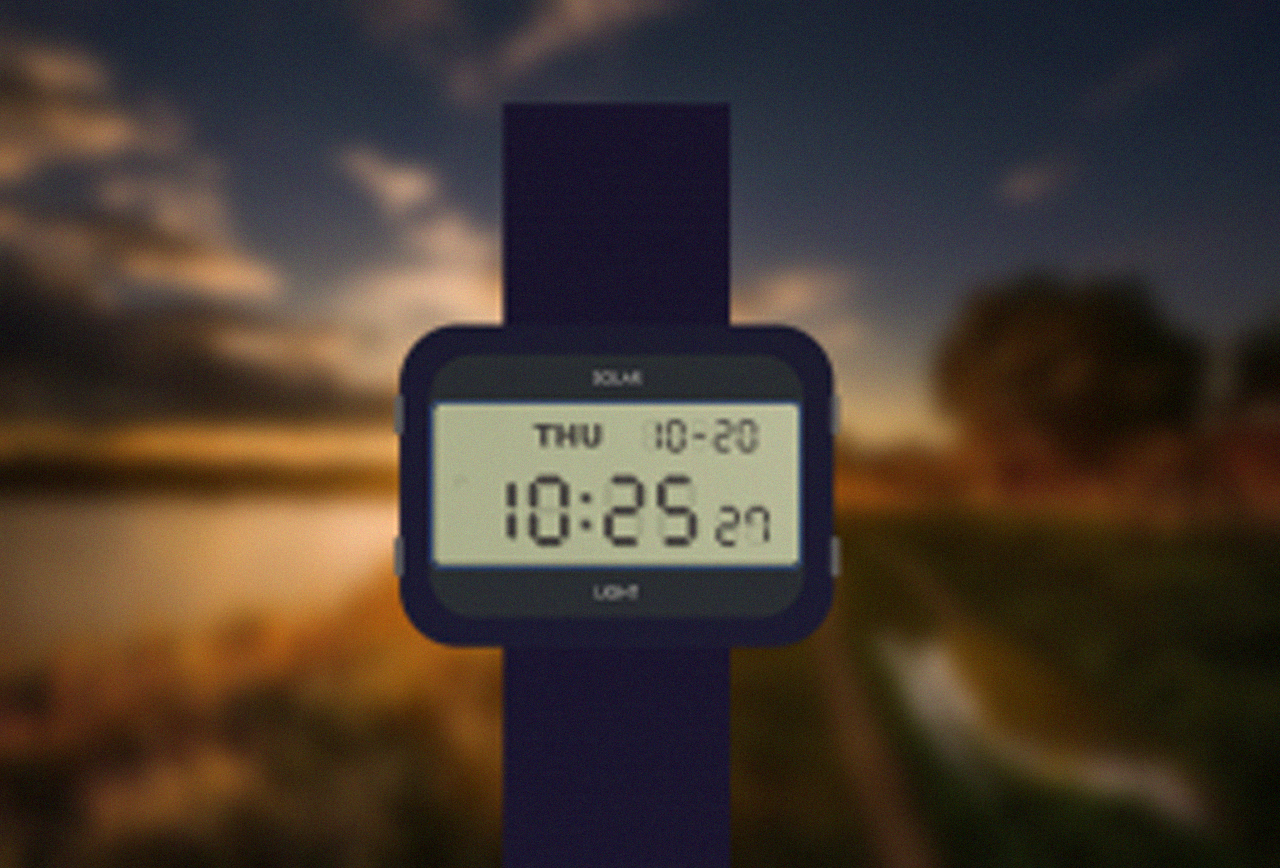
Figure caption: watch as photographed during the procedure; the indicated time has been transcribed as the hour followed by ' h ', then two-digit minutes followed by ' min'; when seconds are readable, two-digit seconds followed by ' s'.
10 h 25 min 27 s
